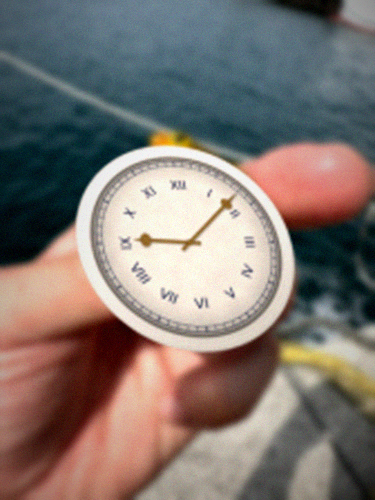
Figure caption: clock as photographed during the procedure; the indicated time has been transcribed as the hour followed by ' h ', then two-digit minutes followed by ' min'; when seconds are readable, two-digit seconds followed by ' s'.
9 h 08 min
